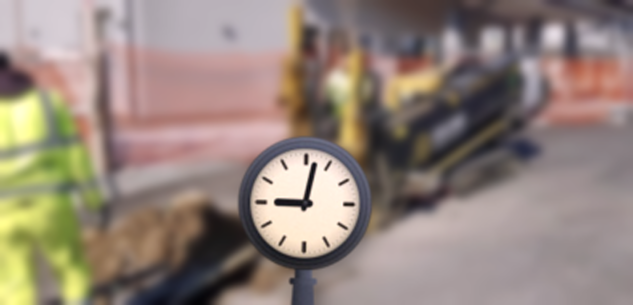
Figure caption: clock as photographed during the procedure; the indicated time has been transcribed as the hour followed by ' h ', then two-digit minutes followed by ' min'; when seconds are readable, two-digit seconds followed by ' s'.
9 h 02 min
